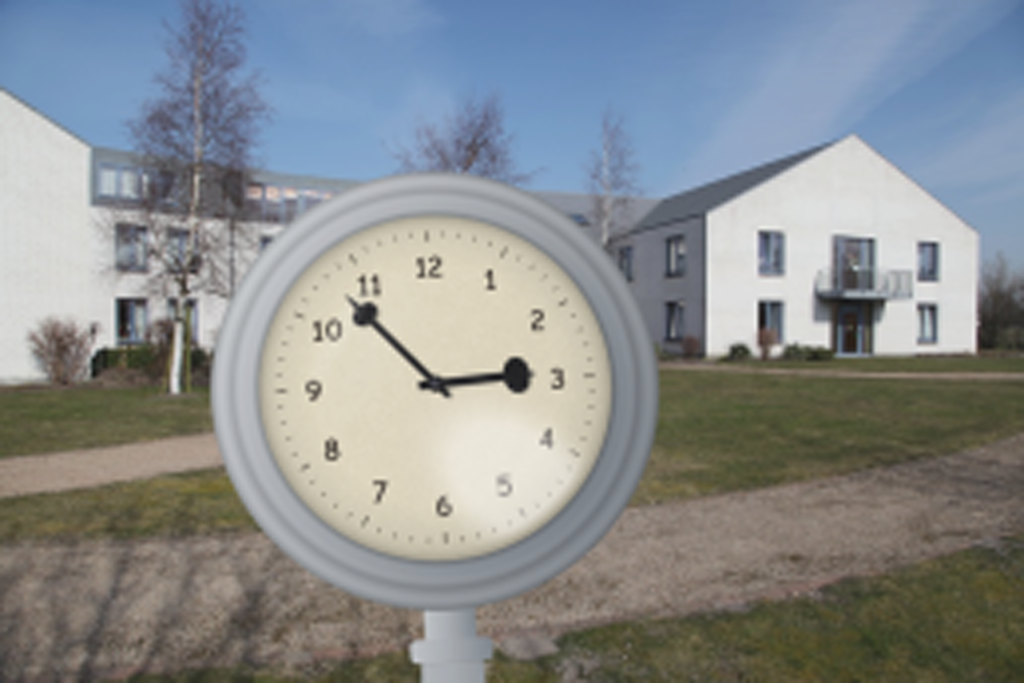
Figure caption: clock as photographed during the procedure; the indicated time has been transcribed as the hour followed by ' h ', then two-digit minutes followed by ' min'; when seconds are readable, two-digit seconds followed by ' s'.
2 h 53 min
